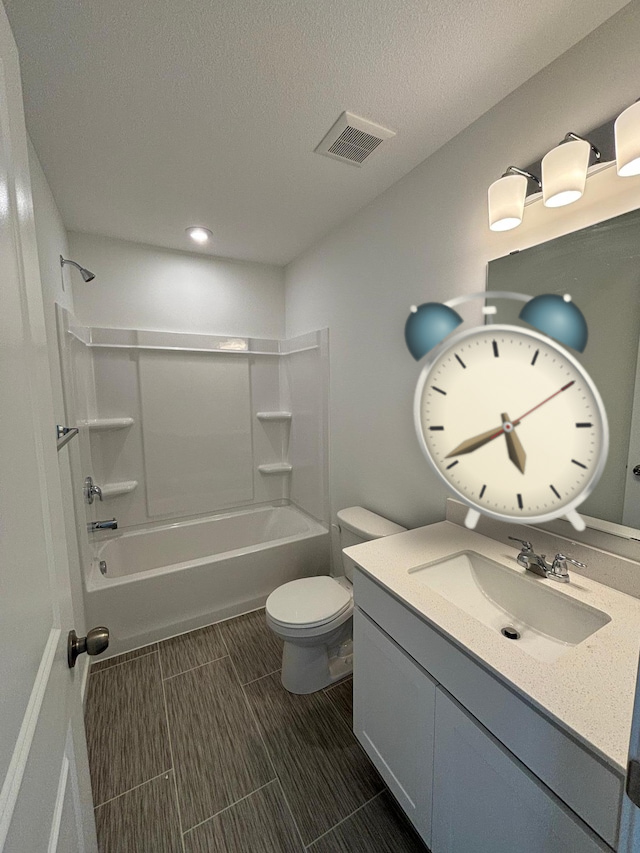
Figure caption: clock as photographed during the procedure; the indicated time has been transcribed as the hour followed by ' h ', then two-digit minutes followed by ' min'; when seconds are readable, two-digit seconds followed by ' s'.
5 h 41 min 10 s
